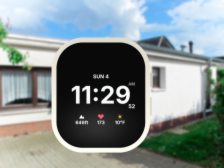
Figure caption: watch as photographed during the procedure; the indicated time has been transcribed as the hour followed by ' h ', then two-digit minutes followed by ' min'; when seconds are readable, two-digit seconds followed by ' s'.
11 h 29 min
